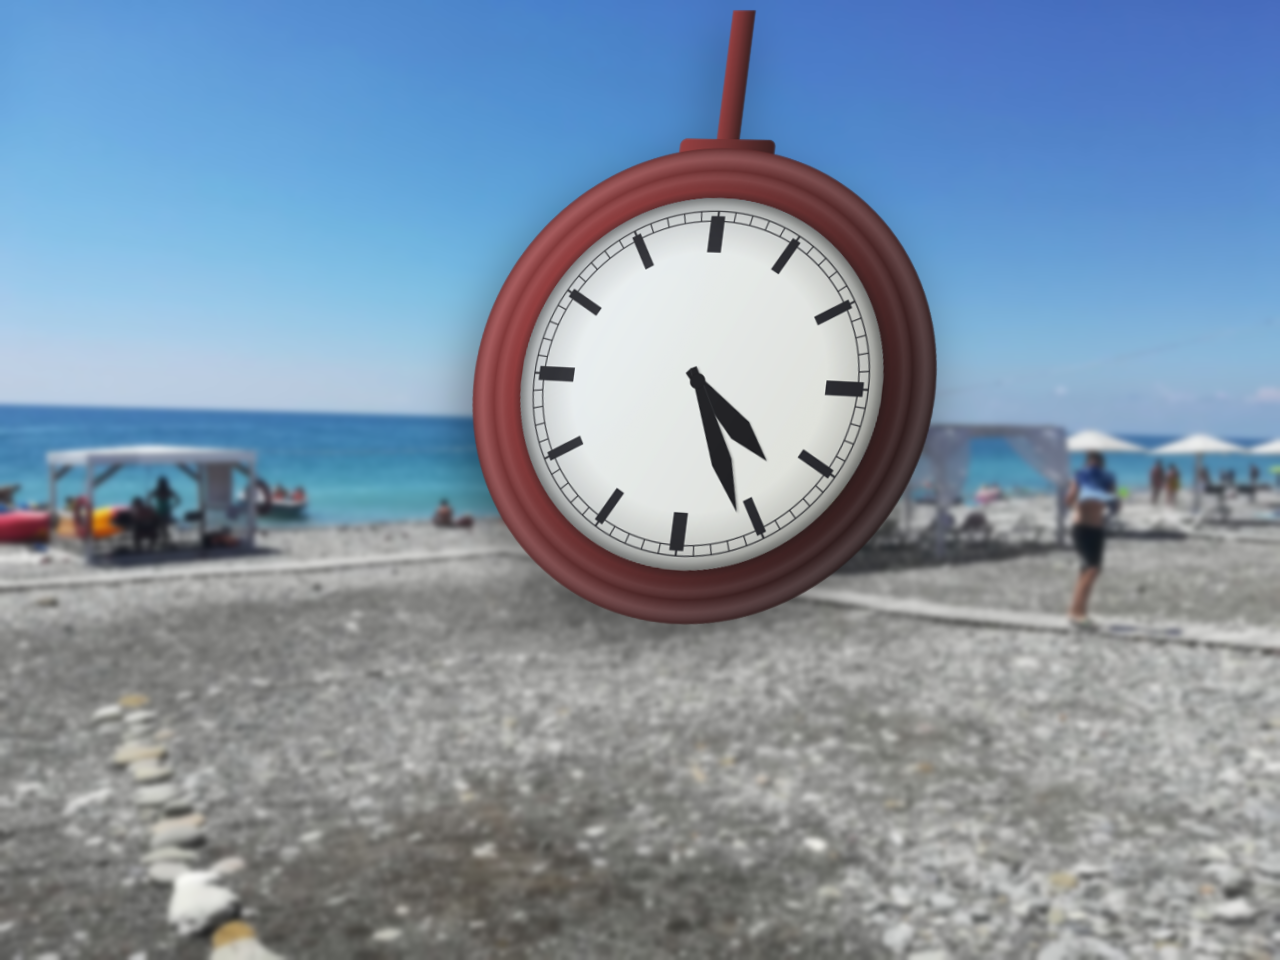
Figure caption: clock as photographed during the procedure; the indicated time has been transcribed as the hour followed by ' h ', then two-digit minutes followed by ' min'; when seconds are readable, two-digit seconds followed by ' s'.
4 h 26 min
